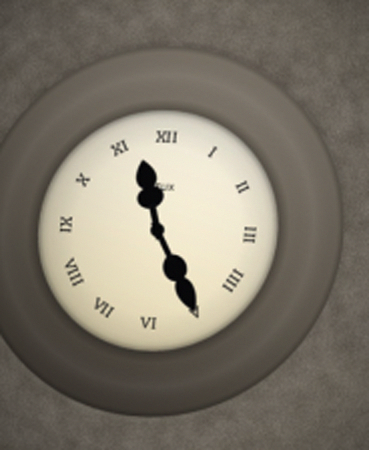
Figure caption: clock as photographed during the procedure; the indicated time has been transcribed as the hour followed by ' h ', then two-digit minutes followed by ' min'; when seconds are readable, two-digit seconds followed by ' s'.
11 h 25 min
